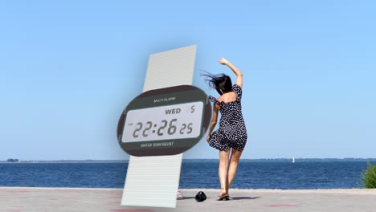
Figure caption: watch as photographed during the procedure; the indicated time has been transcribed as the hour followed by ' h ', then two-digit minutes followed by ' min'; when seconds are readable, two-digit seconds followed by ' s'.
22 h 26 min 25 s
